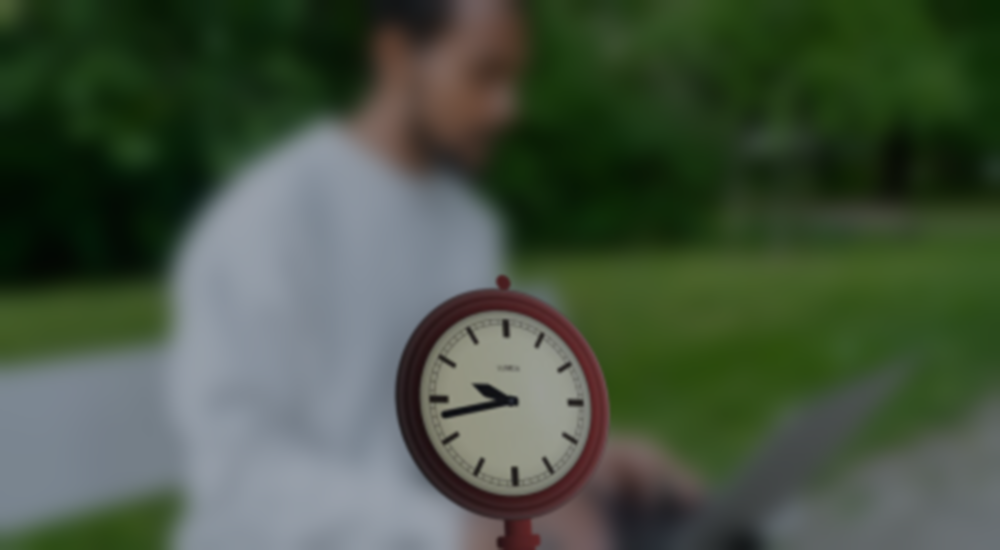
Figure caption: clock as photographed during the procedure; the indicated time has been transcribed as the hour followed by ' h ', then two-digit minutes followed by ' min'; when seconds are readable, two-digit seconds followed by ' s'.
9 h 43 min
